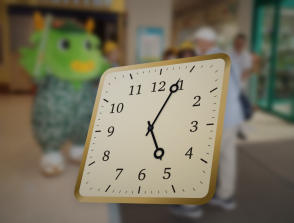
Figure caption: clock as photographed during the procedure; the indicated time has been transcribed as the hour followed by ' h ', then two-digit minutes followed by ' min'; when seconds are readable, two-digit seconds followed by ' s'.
5 h 04 min
